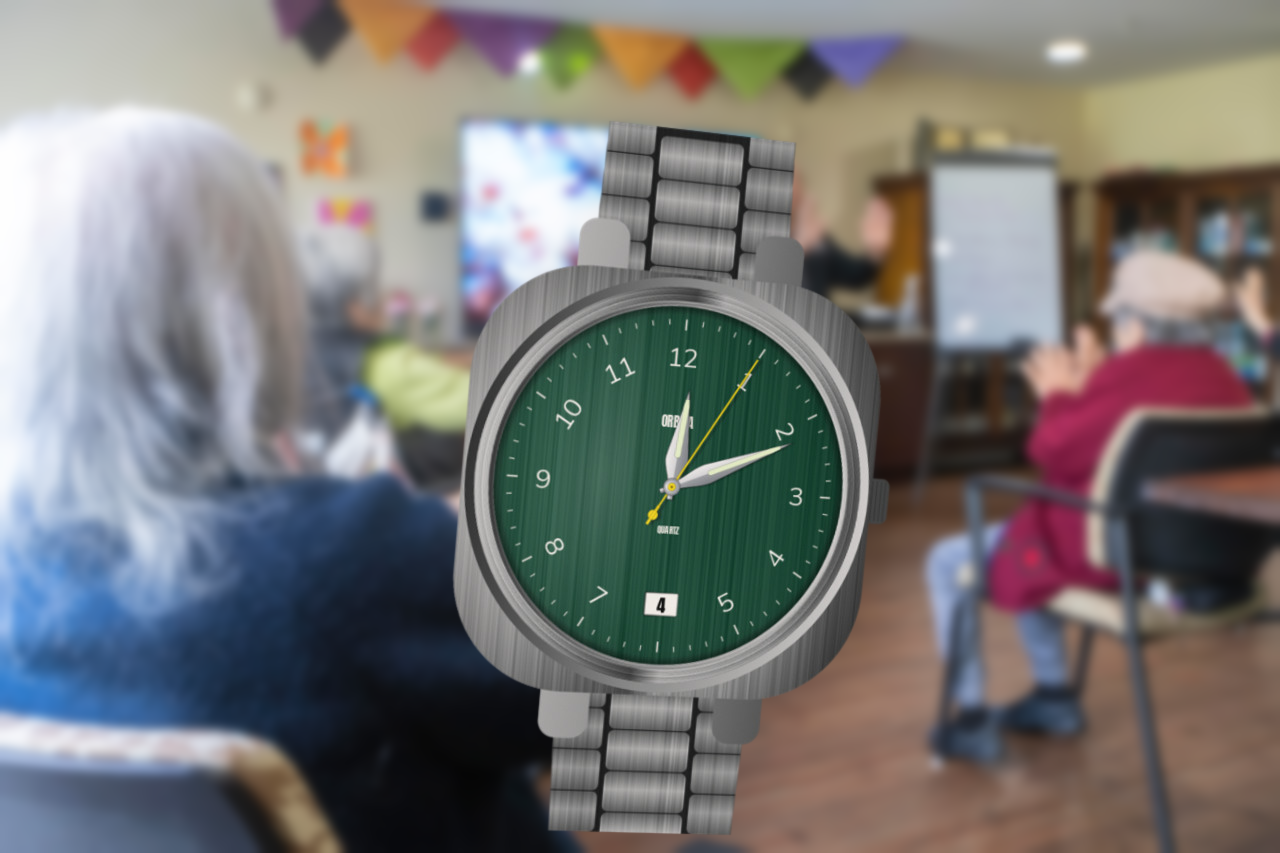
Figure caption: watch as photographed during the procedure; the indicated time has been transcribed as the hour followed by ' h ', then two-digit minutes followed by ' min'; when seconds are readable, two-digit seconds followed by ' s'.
12 h 11 min 05 s
